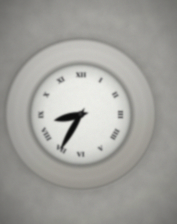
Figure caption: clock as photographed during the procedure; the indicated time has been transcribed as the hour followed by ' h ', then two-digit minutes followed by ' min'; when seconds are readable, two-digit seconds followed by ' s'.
8 h 35 min
